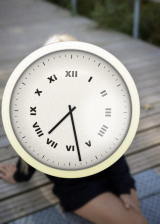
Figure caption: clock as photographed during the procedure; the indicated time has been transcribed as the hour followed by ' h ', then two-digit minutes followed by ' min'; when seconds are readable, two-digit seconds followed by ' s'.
7 h 28 min
